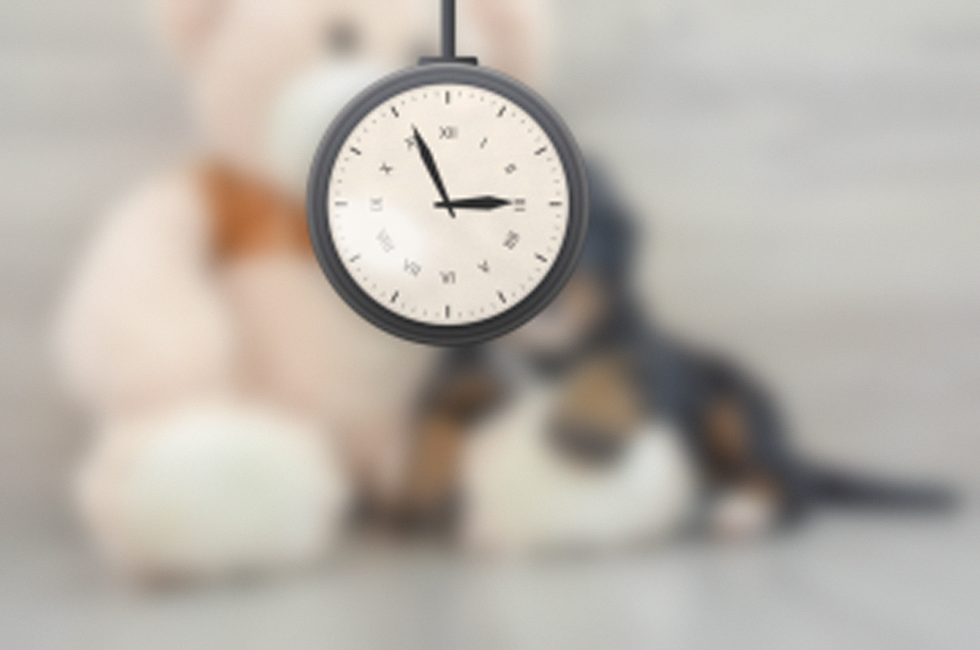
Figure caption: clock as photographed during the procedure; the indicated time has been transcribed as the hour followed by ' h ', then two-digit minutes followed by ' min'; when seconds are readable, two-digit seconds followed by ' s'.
2 h 56 min
